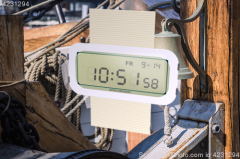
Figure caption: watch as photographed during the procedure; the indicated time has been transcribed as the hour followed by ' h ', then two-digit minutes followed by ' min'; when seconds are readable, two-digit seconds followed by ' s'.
10 h 51 min 58 s
